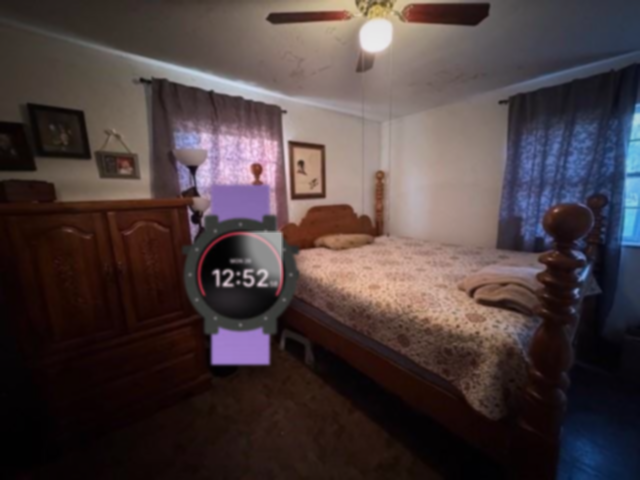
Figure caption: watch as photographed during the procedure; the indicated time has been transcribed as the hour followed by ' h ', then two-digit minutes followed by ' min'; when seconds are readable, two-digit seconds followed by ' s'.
12 h 52 min
